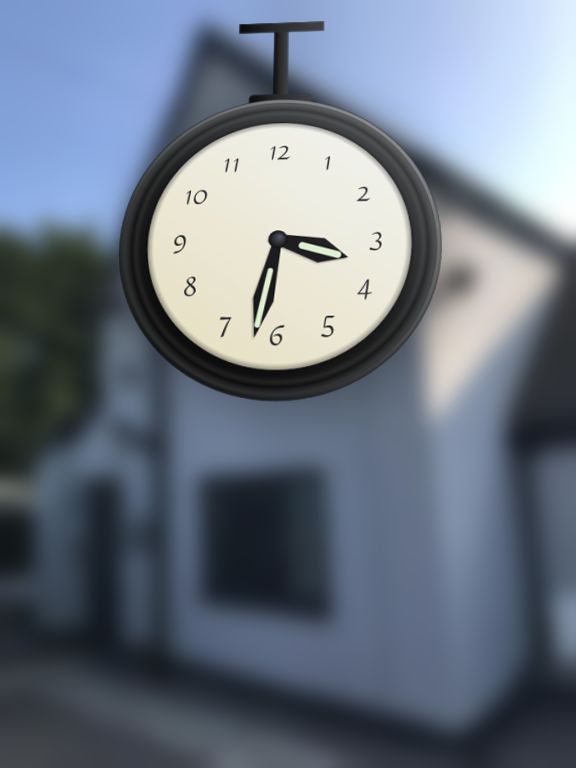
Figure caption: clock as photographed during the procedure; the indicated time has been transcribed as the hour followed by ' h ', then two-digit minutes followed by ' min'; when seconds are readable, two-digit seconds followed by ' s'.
3 h 32 min
